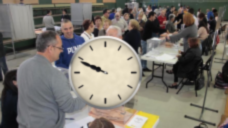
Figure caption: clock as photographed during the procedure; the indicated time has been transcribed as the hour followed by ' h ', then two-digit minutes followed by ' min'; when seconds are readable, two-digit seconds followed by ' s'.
9 h 49 min
